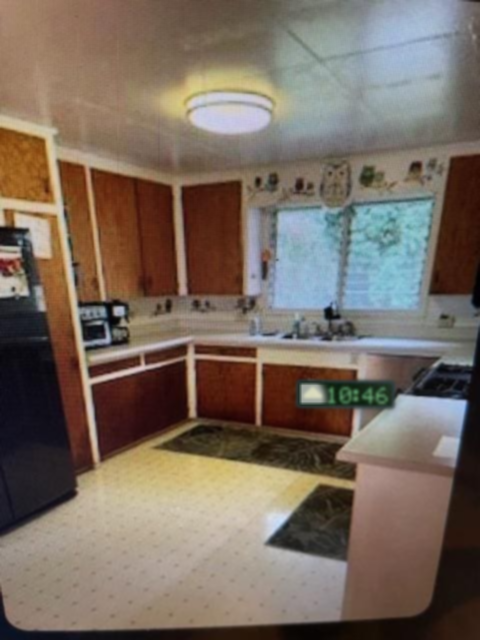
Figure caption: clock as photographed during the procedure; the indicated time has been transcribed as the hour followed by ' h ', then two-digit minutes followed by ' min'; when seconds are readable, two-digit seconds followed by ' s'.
10 h 46 min
